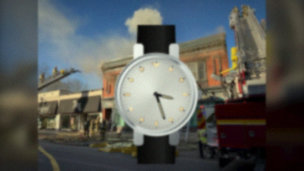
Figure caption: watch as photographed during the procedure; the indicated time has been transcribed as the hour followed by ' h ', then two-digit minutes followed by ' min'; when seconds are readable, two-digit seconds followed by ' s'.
3 h 27 min
